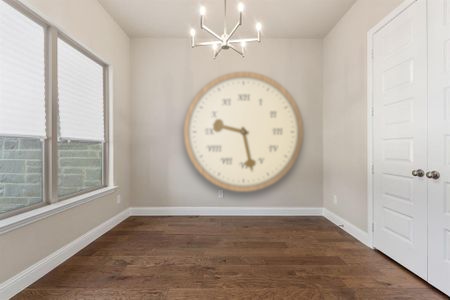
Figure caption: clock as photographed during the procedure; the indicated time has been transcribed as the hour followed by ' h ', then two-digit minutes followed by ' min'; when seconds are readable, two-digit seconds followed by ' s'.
9 h 28 min
